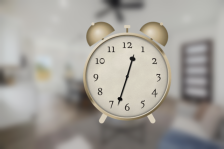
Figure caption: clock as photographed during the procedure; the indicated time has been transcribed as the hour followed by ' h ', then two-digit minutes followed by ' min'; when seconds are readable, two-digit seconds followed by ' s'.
12 h 33 min
